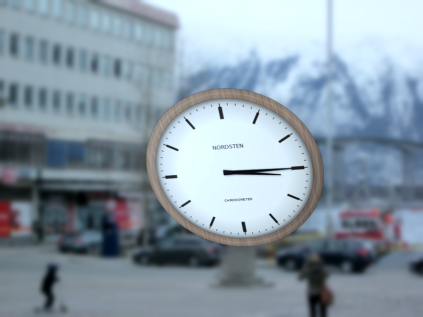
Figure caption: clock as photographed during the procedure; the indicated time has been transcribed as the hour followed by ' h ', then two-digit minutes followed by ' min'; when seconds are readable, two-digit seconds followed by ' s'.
3 h 15 min
